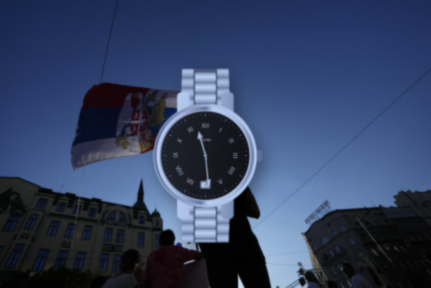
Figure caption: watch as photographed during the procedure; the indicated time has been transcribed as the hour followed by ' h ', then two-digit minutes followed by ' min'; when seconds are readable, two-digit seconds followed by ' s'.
11 h 29 min
